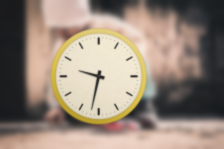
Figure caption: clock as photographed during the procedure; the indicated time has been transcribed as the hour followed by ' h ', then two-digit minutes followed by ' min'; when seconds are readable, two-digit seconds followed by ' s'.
9 h 32 min
